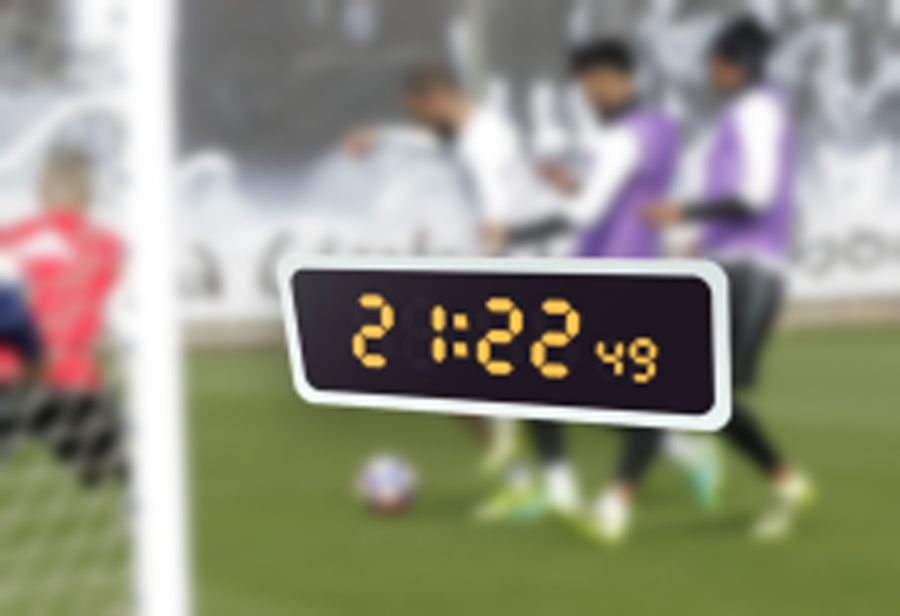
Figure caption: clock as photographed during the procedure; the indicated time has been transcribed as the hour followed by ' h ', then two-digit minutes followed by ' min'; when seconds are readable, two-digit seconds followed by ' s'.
21 h 22 min 49 s
